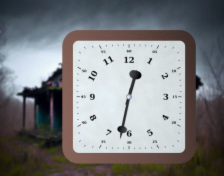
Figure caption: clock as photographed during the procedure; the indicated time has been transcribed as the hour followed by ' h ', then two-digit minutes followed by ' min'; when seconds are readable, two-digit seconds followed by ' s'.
12 h 32 min
